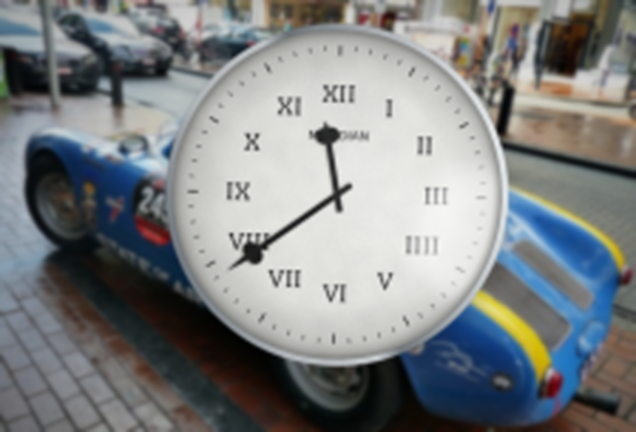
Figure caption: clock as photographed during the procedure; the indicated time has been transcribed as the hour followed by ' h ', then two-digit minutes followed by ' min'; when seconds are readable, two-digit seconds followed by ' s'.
11 h 39 min
